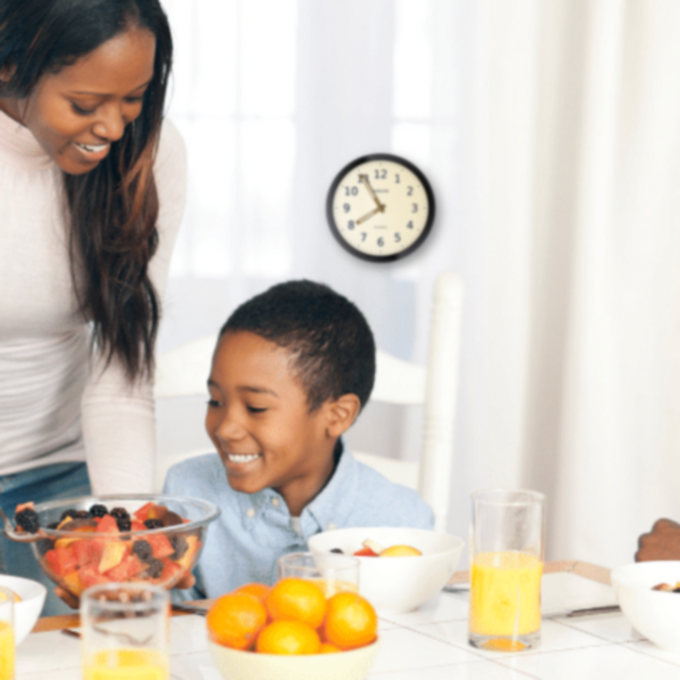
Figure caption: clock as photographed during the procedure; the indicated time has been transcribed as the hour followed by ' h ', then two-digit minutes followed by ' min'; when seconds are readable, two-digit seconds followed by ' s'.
7 h 55 min
